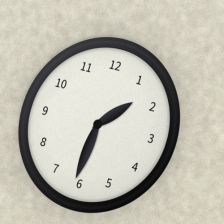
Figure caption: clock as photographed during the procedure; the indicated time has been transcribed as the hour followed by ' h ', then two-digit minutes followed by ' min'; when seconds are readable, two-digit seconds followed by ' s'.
1 h 31 min
